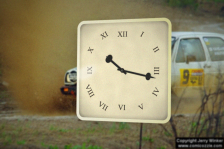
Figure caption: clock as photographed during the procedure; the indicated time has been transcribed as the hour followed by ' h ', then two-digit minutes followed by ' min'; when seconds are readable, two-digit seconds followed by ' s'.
10 h 17 min
